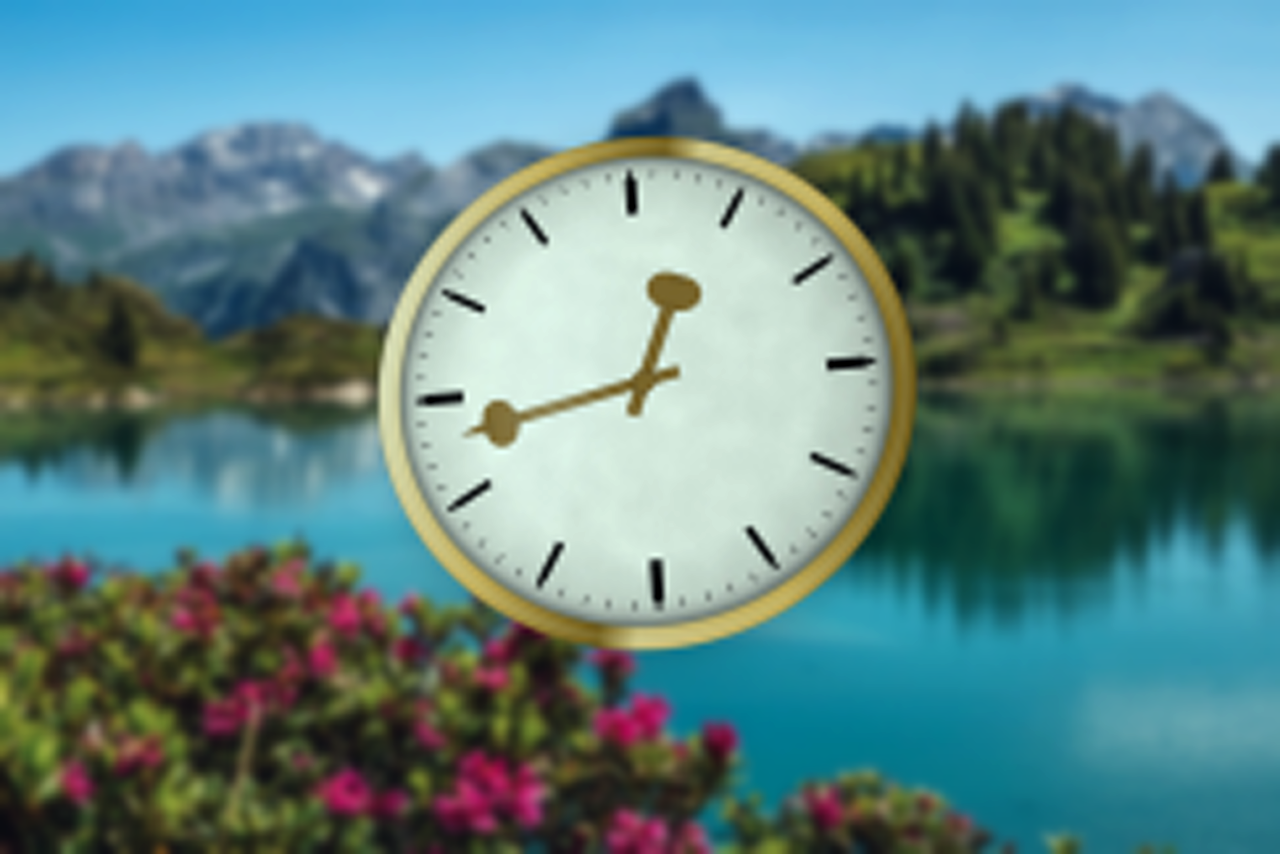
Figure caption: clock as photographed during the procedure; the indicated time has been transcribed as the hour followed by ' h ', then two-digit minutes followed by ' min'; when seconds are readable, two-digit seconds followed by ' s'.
12 h 43 min
